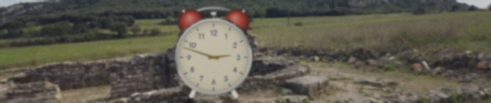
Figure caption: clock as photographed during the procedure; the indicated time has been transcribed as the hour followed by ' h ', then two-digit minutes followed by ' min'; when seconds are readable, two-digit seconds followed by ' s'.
2 h 48 min
